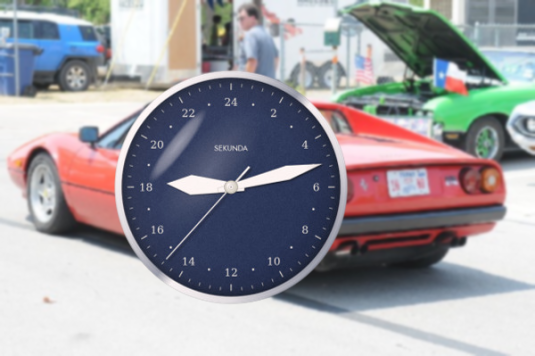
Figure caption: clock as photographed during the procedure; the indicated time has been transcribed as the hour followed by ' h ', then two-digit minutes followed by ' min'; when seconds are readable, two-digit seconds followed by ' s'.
18 h 12 min 37 s
